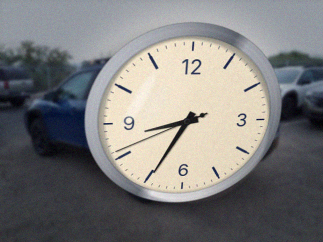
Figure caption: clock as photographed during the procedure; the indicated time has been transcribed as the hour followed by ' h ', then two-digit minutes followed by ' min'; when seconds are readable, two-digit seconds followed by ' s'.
8 h 34 min 41 s
